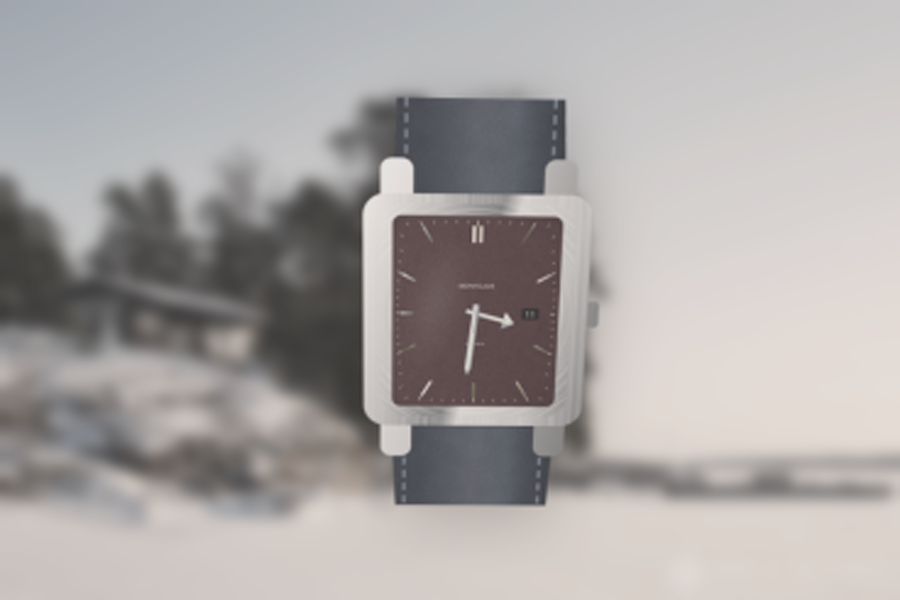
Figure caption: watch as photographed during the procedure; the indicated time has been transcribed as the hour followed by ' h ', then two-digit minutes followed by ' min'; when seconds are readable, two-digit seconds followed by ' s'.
3 h 31 min
